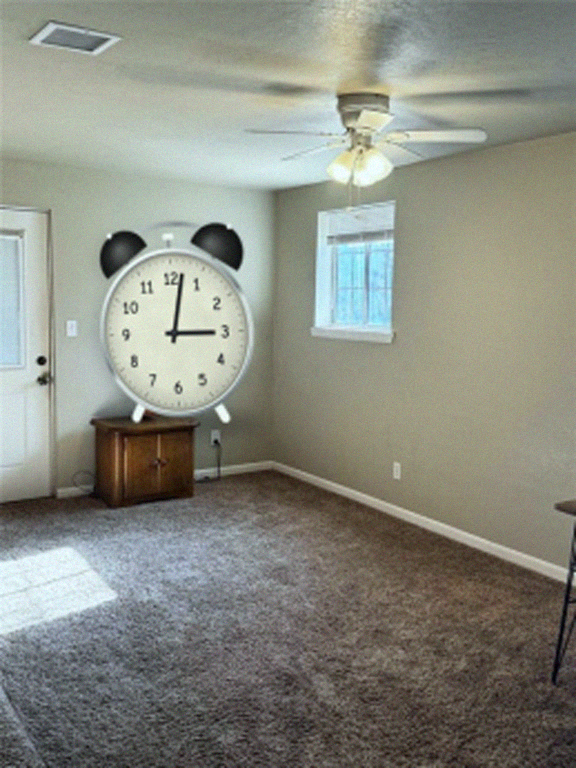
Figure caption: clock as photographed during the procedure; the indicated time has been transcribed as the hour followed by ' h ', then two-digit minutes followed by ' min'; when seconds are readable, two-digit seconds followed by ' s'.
3 h 02 min
